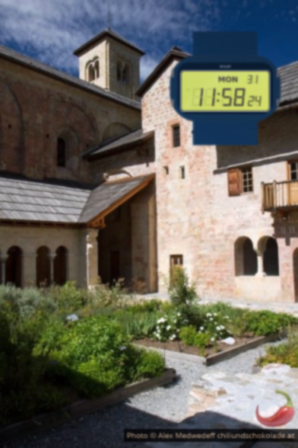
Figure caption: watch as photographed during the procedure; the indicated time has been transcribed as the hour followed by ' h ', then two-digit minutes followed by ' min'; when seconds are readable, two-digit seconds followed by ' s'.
11 h 58 min
